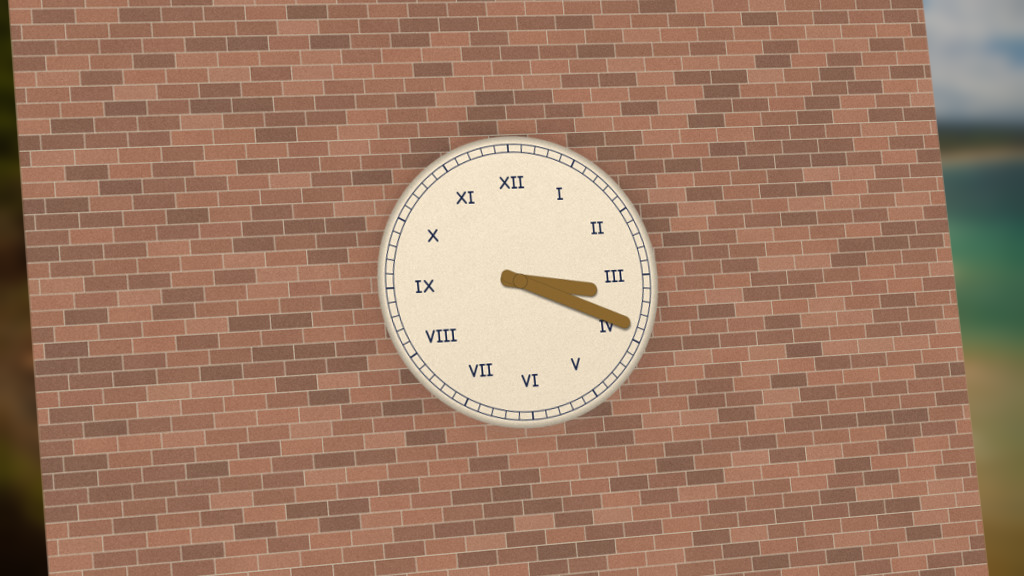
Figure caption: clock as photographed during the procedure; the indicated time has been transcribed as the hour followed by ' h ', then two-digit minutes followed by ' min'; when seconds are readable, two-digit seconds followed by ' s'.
3 h 19 min
